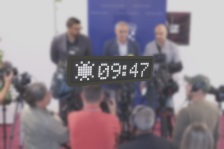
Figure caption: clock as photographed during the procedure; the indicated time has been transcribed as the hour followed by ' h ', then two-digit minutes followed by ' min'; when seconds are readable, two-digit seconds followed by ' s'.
9 h 47 min
